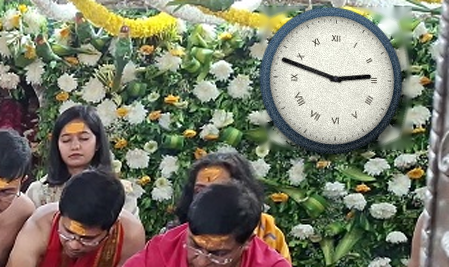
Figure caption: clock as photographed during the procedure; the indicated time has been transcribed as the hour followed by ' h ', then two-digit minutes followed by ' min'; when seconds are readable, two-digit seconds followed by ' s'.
2 h 48 min
